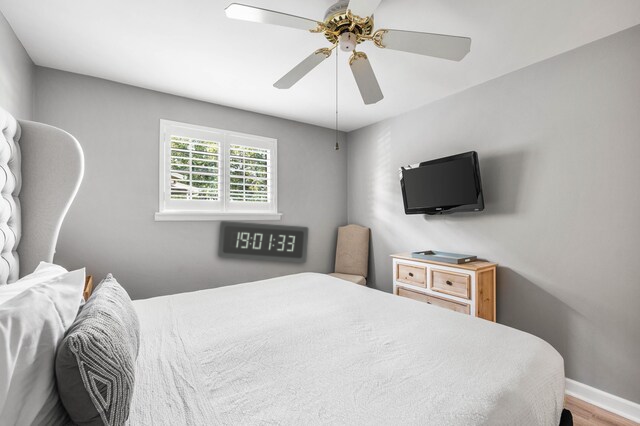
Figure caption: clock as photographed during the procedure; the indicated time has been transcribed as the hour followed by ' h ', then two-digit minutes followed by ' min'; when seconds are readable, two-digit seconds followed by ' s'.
19 h 01 min 33 s
